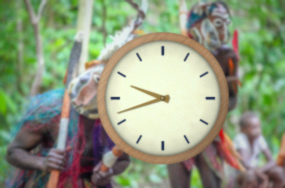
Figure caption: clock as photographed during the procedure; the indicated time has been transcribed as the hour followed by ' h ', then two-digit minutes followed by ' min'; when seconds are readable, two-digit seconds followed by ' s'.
9 h 42 min
